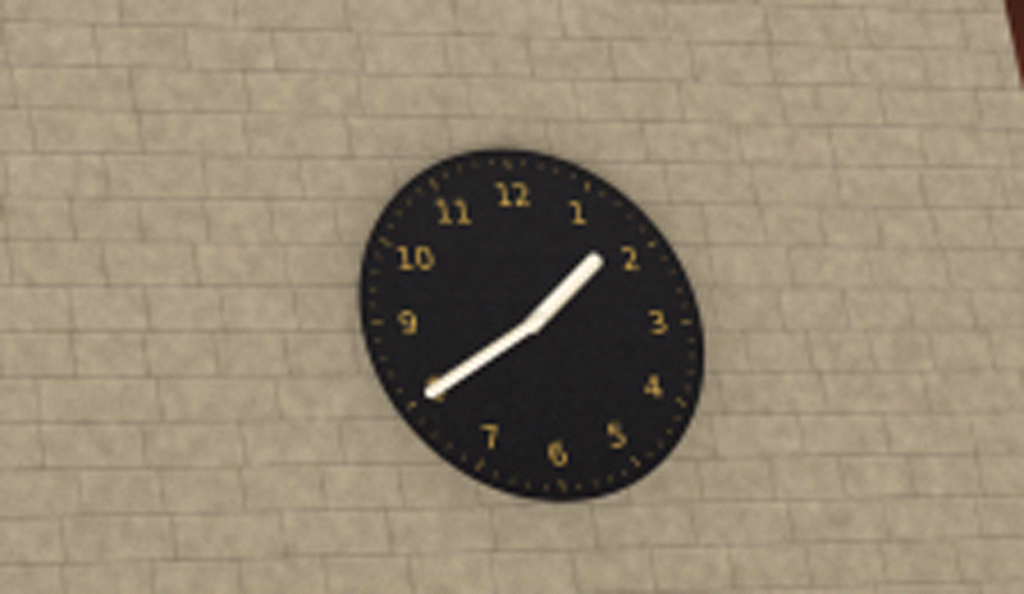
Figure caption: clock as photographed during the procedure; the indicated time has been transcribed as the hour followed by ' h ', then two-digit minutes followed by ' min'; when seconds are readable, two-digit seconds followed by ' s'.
1 h 40 min
